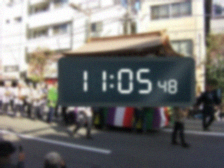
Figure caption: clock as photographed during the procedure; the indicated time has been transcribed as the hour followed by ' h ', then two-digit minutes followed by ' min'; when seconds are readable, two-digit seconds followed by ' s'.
11 h 05 min 48 s
